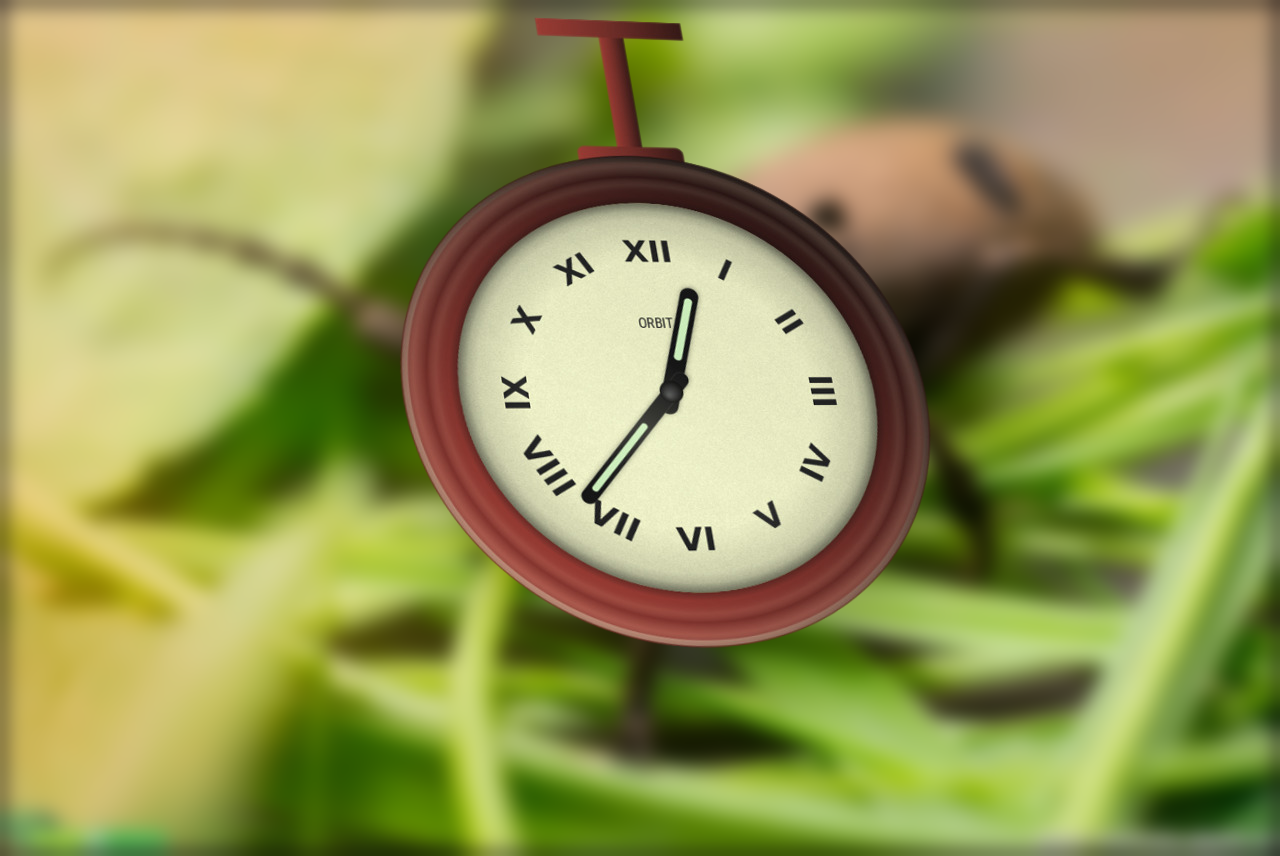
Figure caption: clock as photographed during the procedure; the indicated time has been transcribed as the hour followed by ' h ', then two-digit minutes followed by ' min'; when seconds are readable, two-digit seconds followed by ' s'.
12 h 37 min
